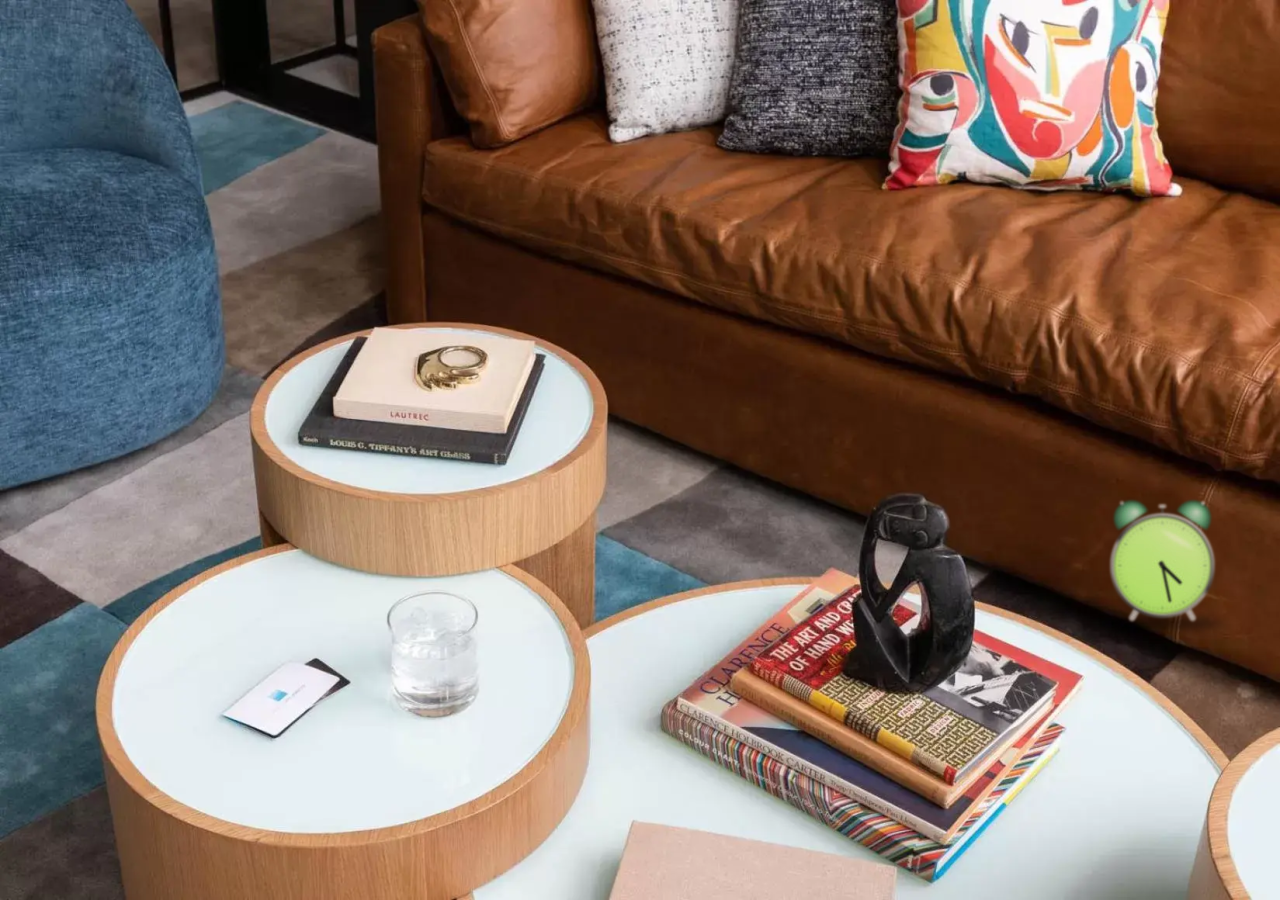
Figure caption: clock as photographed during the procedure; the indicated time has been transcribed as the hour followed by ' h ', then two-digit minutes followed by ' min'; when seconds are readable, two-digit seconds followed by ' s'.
4 h 28 min
